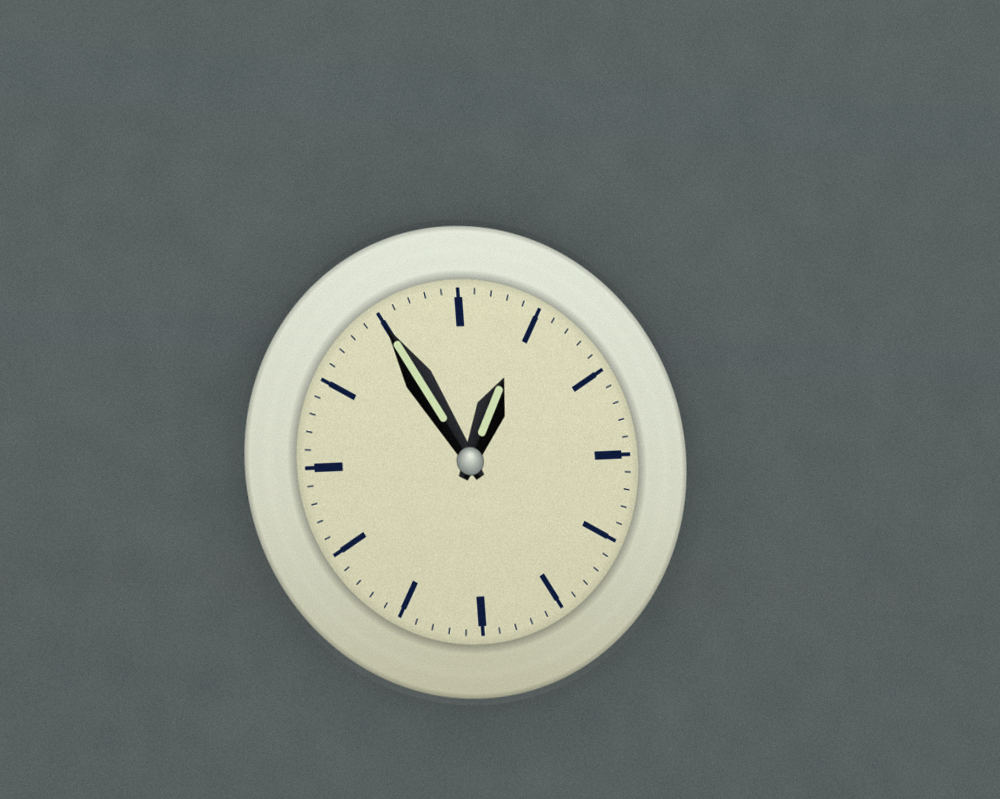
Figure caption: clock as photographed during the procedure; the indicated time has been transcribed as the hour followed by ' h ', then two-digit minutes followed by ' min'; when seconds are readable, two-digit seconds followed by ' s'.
12 h 55 min
